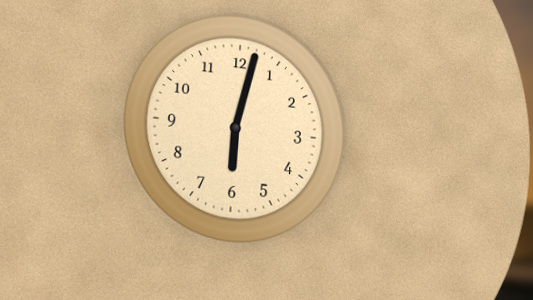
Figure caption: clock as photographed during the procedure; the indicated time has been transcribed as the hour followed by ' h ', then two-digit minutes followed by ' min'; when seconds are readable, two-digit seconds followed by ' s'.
6 h 02 min
